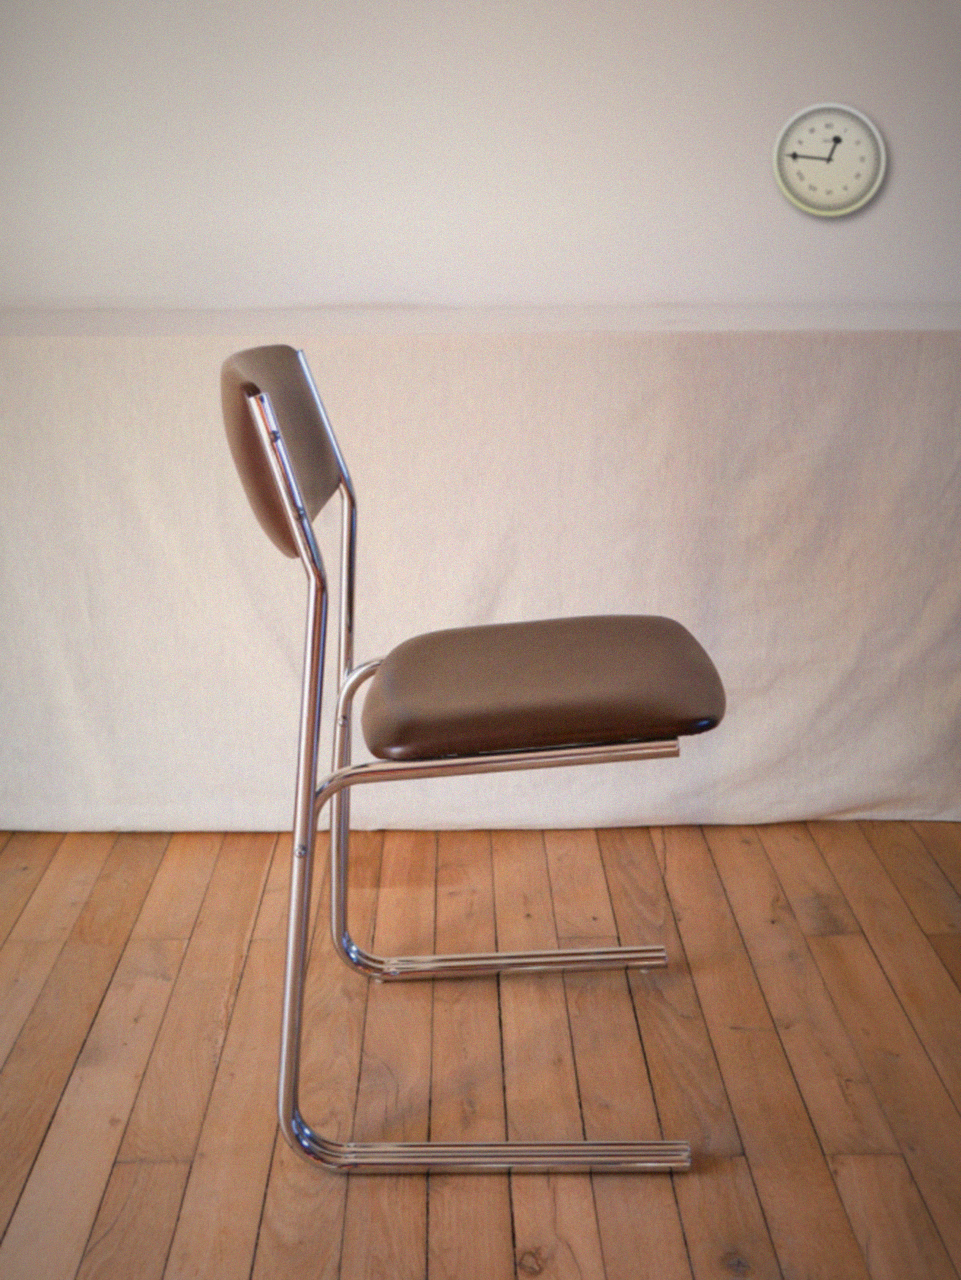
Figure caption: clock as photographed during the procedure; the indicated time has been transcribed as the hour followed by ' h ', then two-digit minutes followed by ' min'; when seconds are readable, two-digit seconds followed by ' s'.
12 h 46 min
